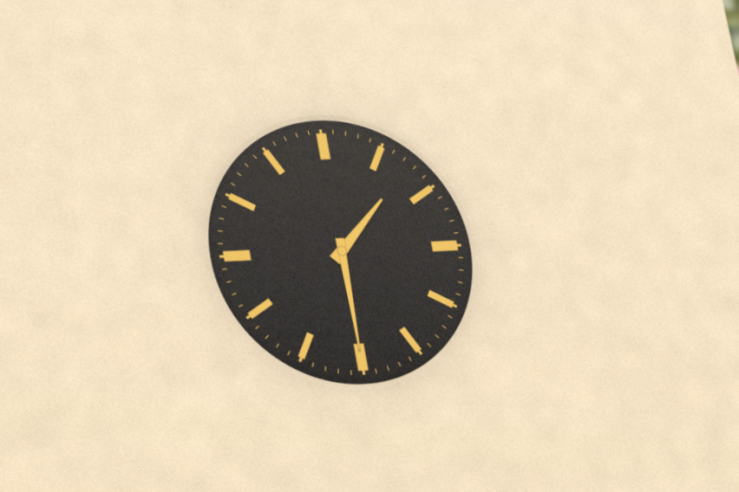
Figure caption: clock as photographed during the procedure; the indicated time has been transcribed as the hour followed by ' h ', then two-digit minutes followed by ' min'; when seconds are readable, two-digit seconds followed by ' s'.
1 h 30 min
